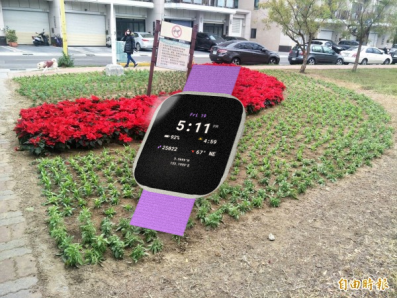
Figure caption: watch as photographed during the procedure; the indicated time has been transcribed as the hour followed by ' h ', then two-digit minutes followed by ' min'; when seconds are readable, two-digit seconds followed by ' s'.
5 h 11 min
